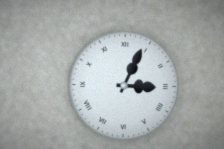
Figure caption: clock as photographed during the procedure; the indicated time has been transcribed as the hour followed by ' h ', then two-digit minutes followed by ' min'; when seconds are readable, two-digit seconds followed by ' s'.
3 h 04 min
